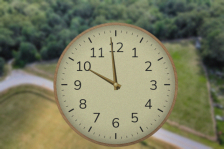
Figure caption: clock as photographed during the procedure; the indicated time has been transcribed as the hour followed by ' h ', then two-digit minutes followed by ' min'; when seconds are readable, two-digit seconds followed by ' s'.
9 h 59 min
